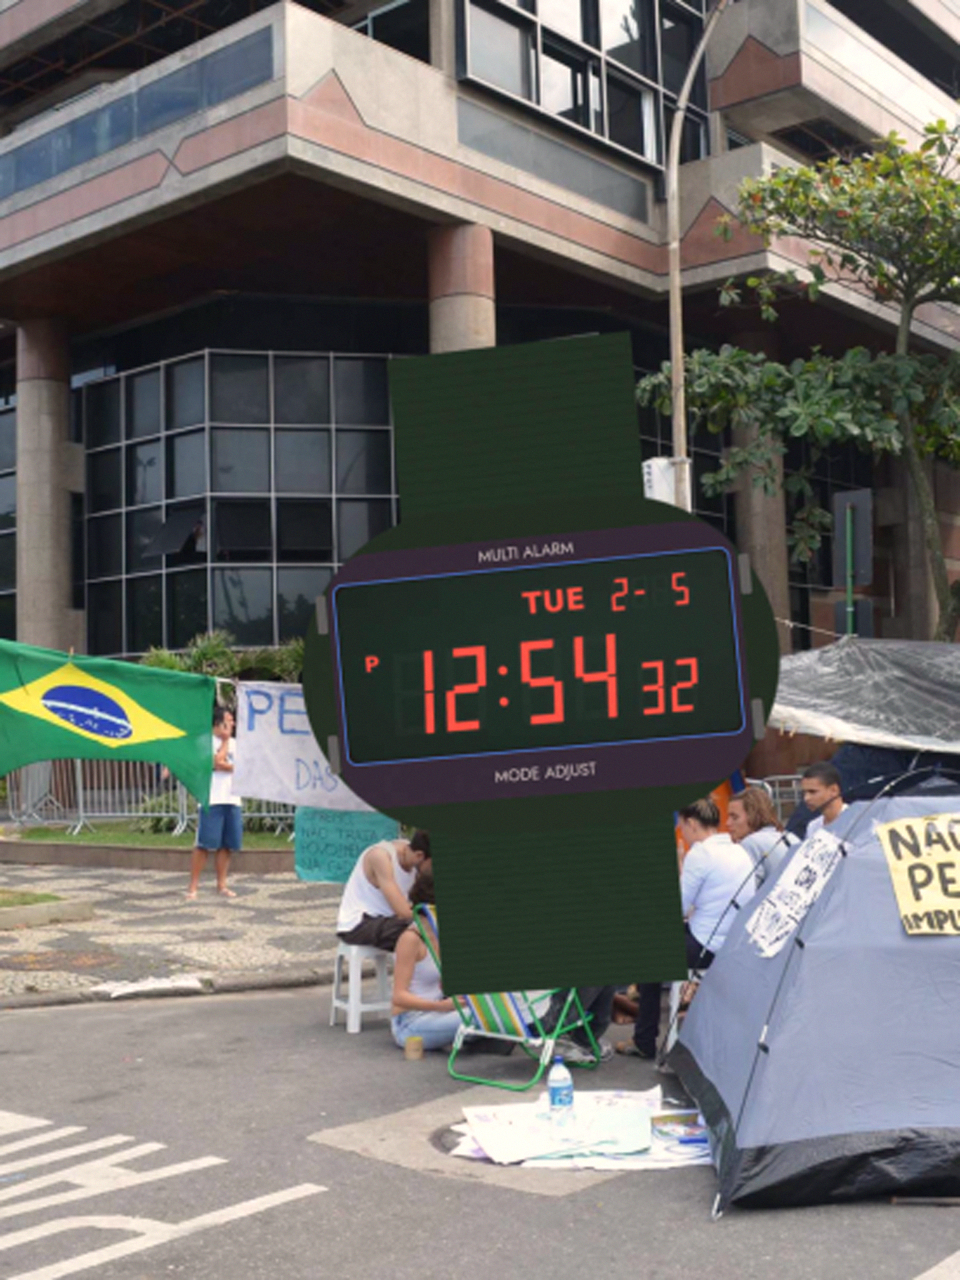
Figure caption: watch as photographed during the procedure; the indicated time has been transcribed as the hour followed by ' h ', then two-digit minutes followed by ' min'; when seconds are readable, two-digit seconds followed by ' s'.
12 h 54 min 32 s
